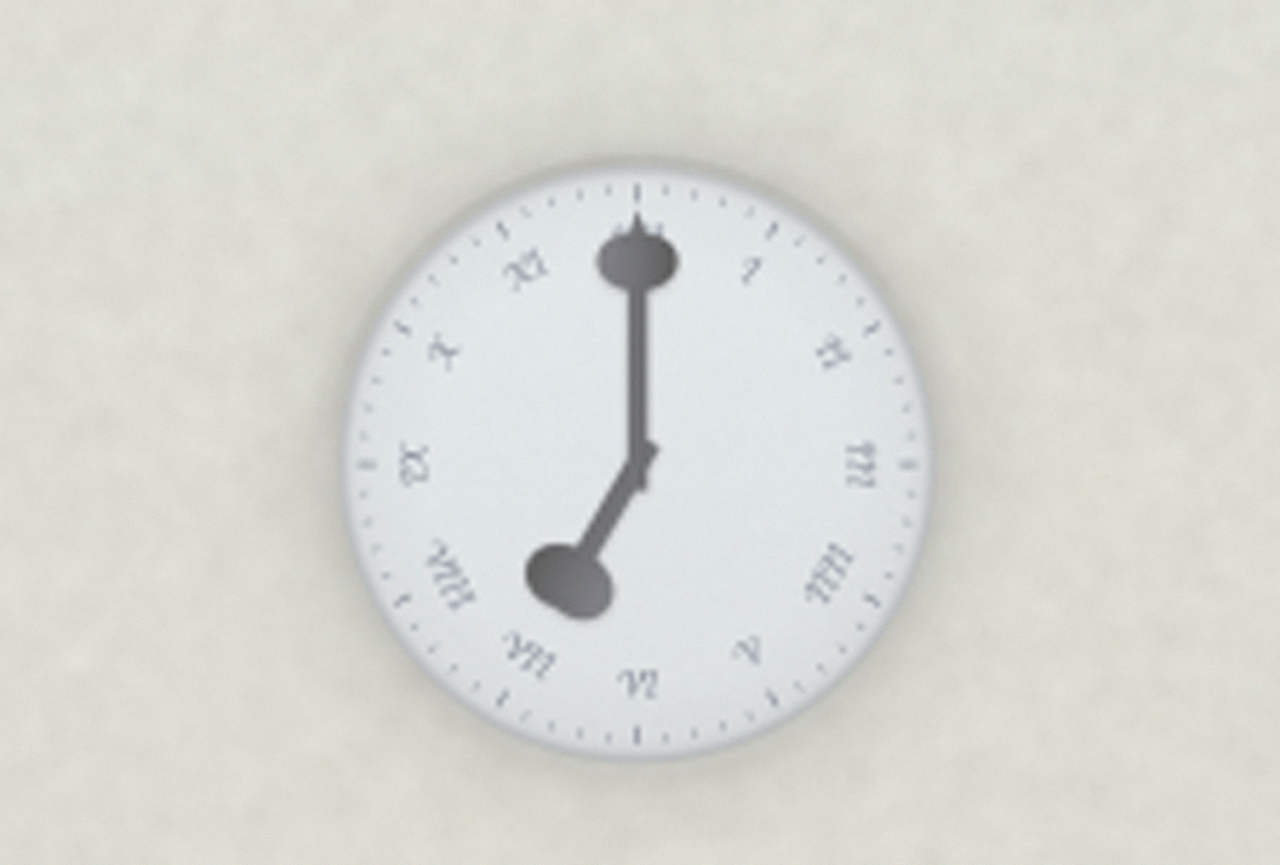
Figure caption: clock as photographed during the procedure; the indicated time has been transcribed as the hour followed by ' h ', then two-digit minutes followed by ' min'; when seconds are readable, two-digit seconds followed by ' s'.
7 h 00 min
